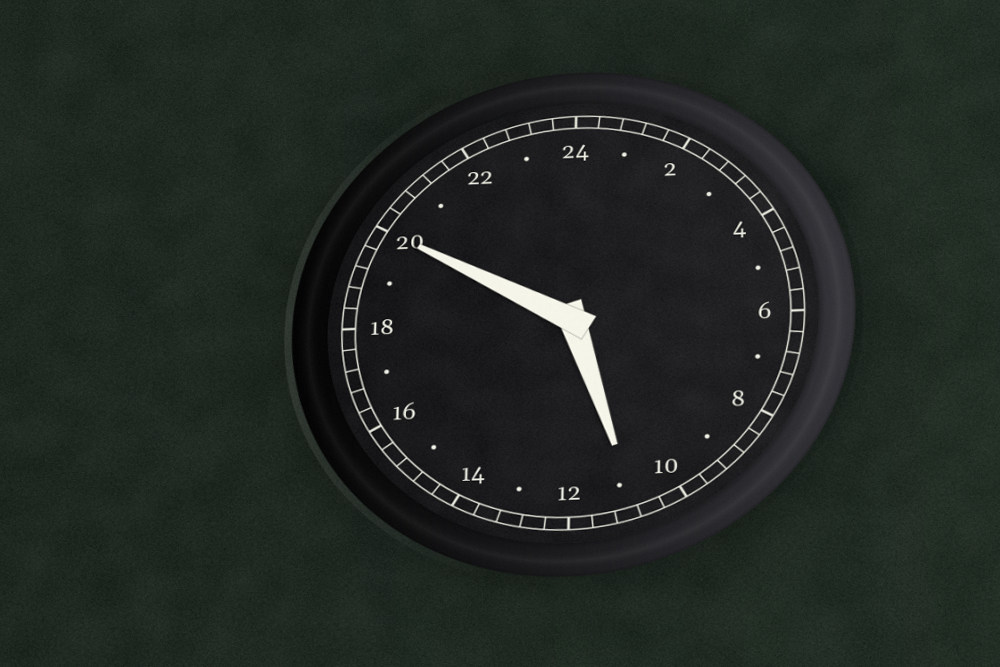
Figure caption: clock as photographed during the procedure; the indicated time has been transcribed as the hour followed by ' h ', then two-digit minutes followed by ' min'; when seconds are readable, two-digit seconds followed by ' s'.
10 h 50 min
